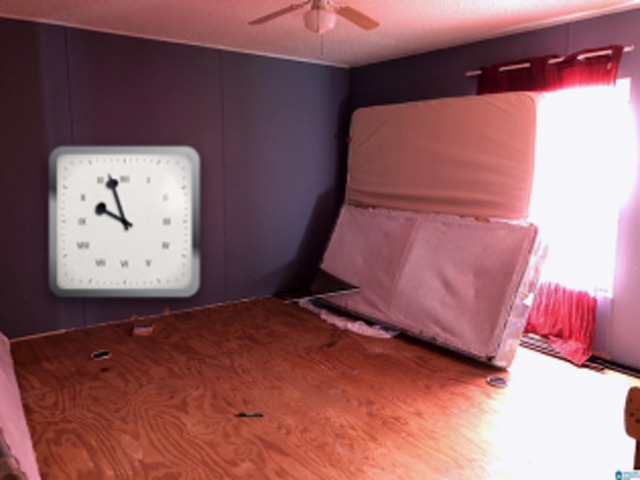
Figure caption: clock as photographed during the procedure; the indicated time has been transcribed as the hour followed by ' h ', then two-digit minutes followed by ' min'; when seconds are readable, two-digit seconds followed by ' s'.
9 h 57 min
